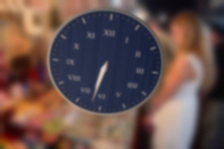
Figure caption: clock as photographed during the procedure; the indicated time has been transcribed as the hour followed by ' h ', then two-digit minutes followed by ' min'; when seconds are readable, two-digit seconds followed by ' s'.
6 h 32 min
